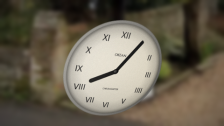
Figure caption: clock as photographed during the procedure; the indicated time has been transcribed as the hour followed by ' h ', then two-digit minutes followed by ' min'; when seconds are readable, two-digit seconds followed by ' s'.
8 h 05 min
